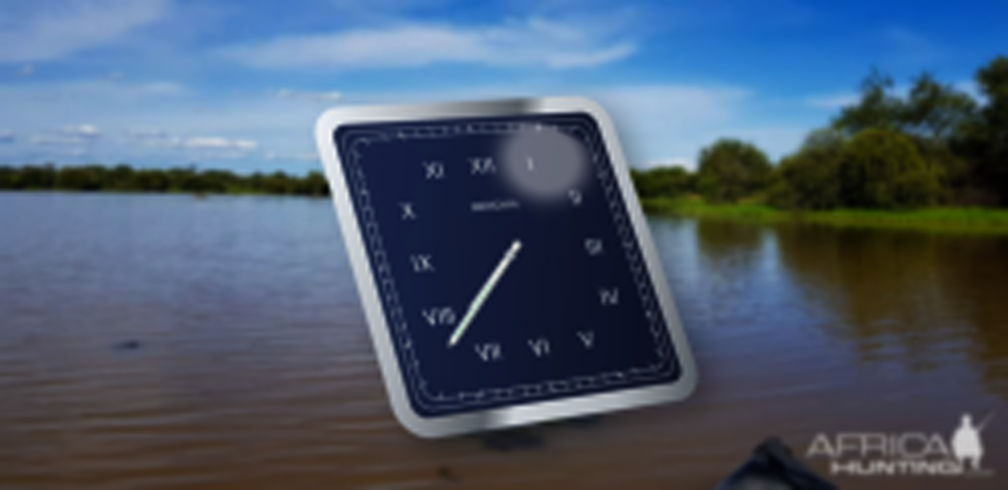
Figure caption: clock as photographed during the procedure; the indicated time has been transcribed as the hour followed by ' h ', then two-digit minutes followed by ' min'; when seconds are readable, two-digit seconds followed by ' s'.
7 h 38 min
